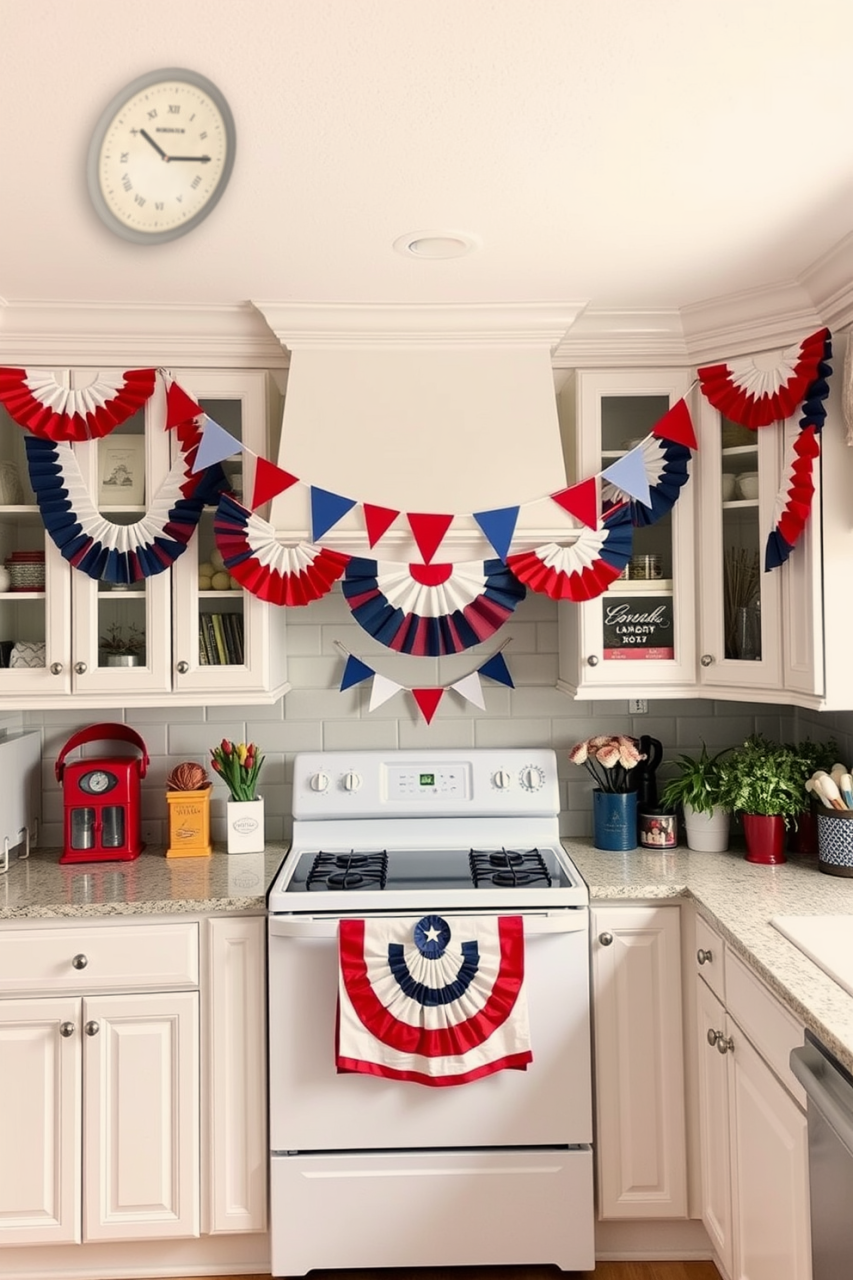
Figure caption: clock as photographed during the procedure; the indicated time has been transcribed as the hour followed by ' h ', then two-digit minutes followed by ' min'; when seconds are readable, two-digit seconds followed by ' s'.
10 h 15 min
